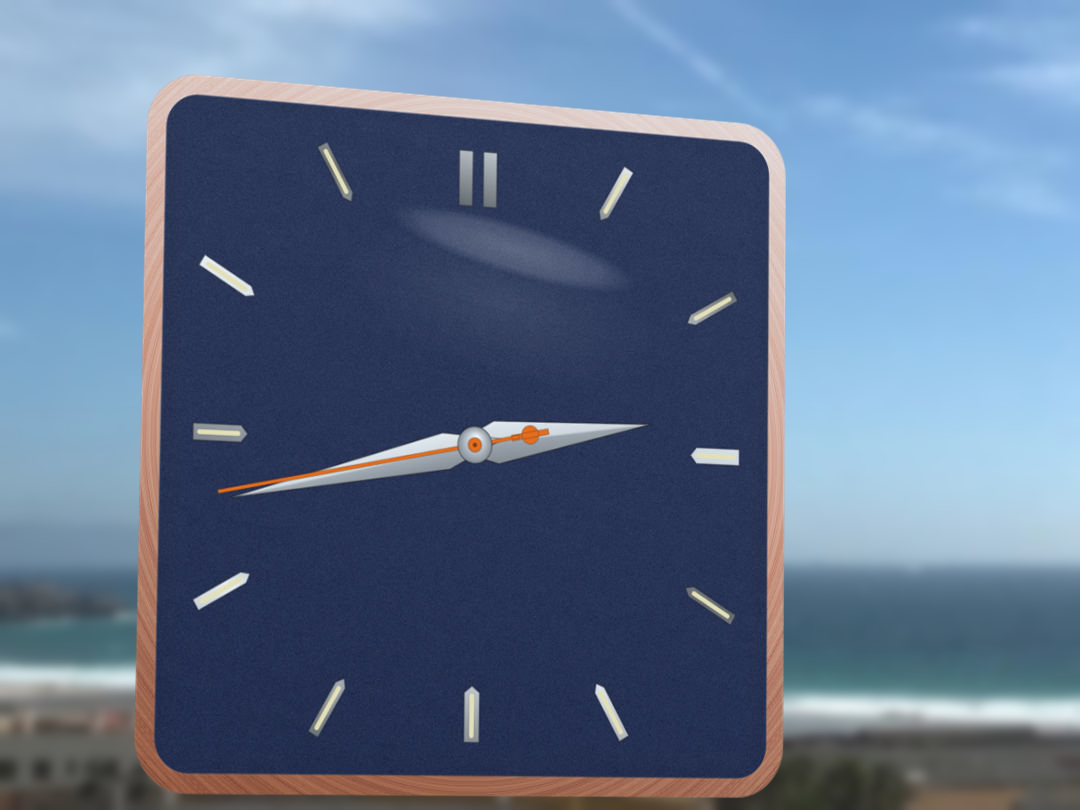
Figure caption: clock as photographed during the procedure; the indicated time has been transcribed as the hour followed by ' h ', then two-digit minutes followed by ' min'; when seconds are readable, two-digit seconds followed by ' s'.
2 h 42 min 43 s
